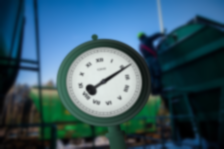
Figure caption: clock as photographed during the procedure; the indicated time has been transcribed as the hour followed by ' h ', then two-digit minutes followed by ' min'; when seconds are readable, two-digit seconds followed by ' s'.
8 h 11 min
